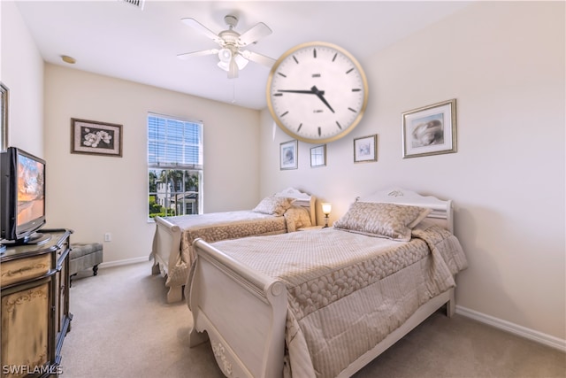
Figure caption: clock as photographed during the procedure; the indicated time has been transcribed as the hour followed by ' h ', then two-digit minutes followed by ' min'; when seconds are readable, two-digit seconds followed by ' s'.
4 h 46 min
